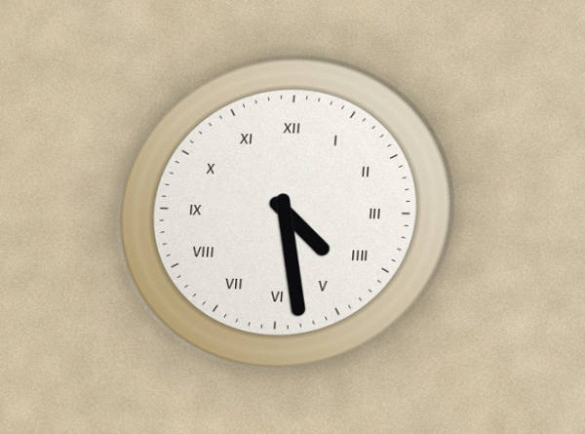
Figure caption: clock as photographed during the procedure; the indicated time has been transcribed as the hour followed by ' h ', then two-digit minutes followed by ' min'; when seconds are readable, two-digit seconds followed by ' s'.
4 h 28 min
